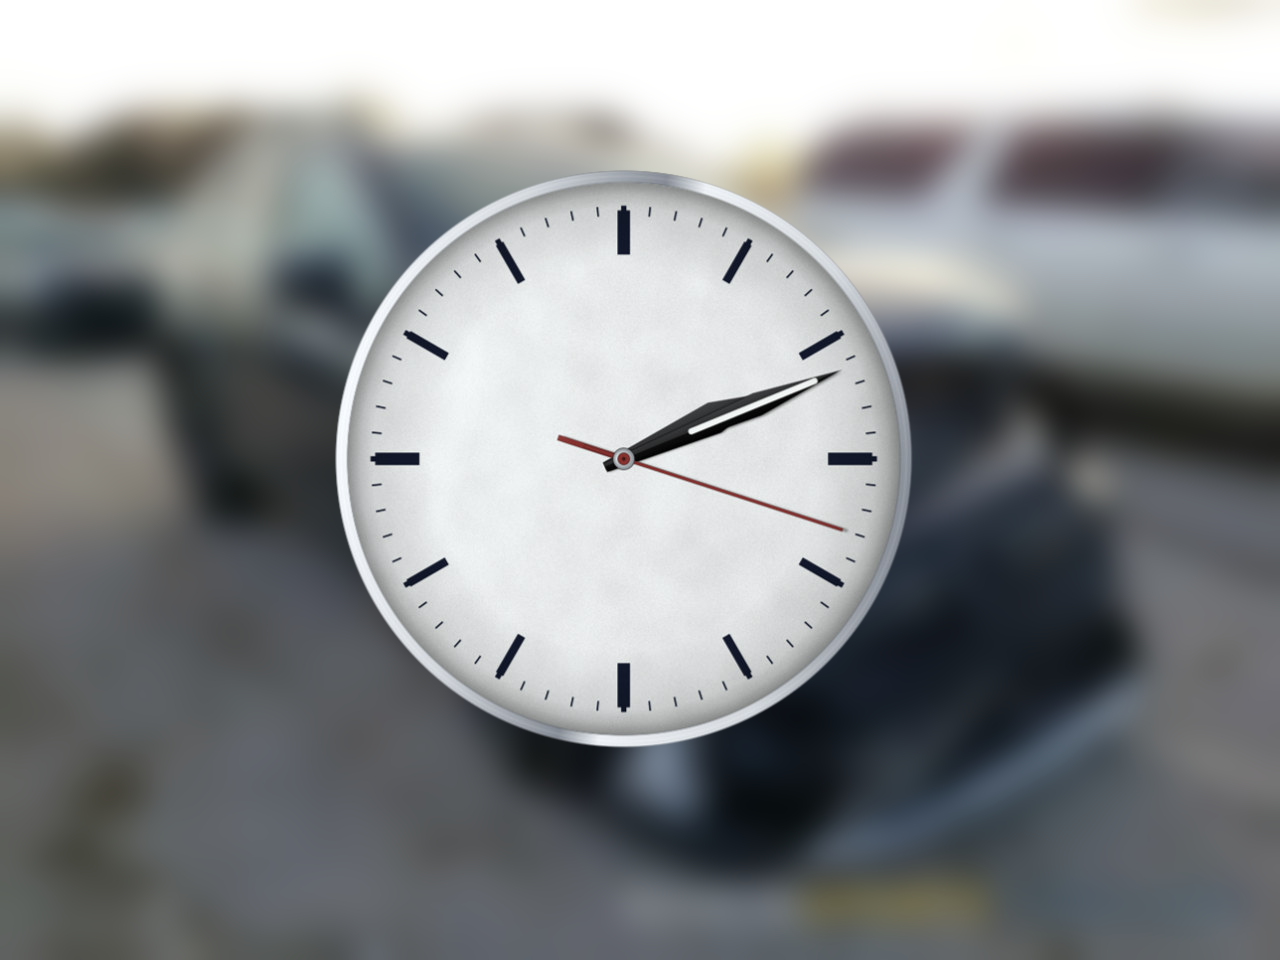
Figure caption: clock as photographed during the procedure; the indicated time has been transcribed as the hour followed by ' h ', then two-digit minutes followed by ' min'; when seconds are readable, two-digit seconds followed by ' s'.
2 h 11 min 18 s
